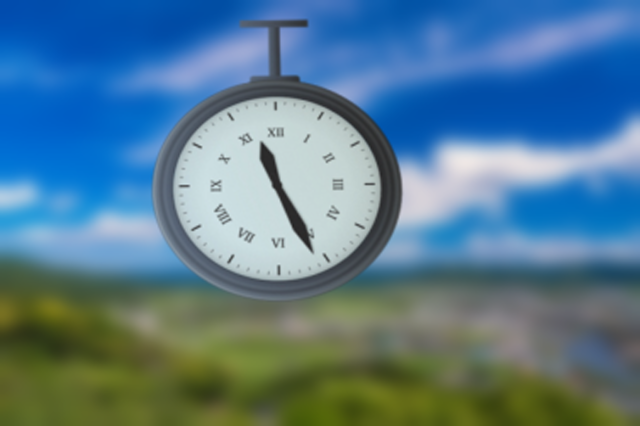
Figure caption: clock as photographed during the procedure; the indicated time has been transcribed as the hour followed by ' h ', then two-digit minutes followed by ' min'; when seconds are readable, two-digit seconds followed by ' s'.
11 h 26 min
